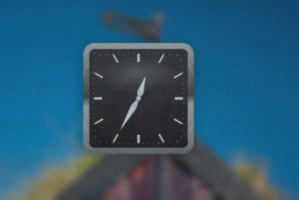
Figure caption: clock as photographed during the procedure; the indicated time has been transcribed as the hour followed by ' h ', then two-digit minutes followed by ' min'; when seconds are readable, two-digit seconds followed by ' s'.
12 h 35 min
